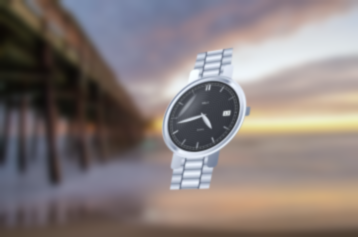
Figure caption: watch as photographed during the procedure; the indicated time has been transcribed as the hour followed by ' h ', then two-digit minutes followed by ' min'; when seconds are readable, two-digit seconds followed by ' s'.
4 h 43 min
